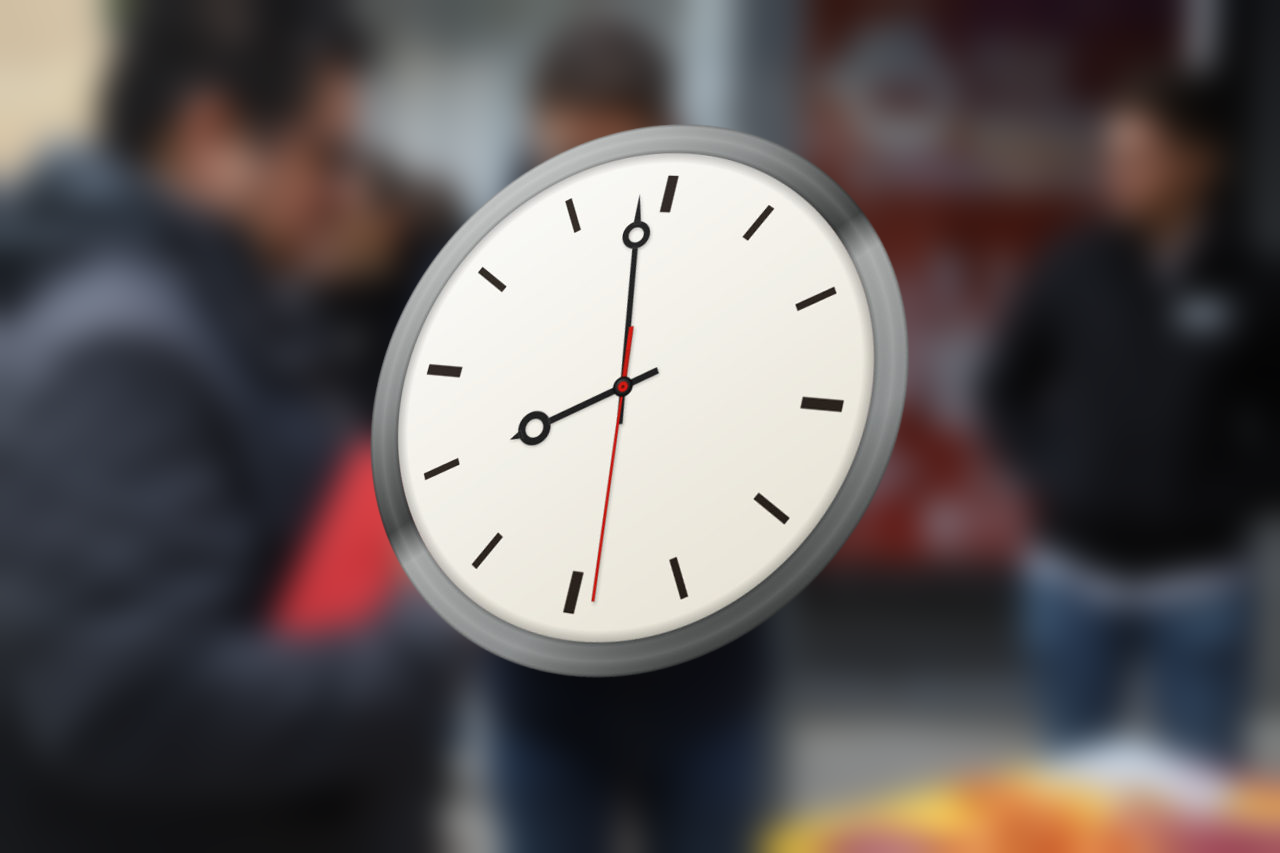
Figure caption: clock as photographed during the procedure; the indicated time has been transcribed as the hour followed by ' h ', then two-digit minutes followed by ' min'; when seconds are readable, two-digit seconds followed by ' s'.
7 h 58 min 29 s
